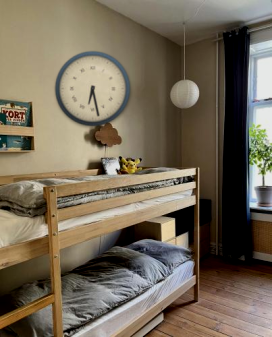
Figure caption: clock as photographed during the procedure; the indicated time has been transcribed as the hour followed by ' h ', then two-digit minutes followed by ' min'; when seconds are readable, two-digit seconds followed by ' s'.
6 h 28 min
